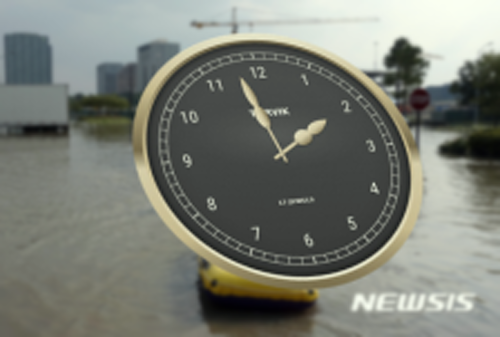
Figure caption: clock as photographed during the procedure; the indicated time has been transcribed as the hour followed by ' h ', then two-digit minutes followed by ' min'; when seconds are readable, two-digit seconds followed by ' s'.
1 h 58 min
